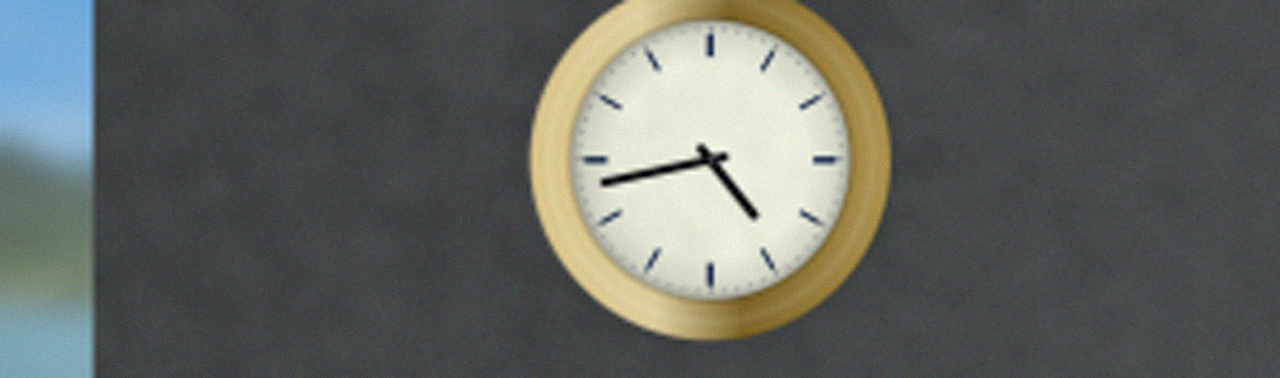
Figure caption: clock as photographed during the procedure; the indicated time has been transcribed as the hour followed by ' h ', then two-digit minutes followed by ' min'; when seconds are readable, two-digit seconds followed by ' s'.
4 h 43 min
